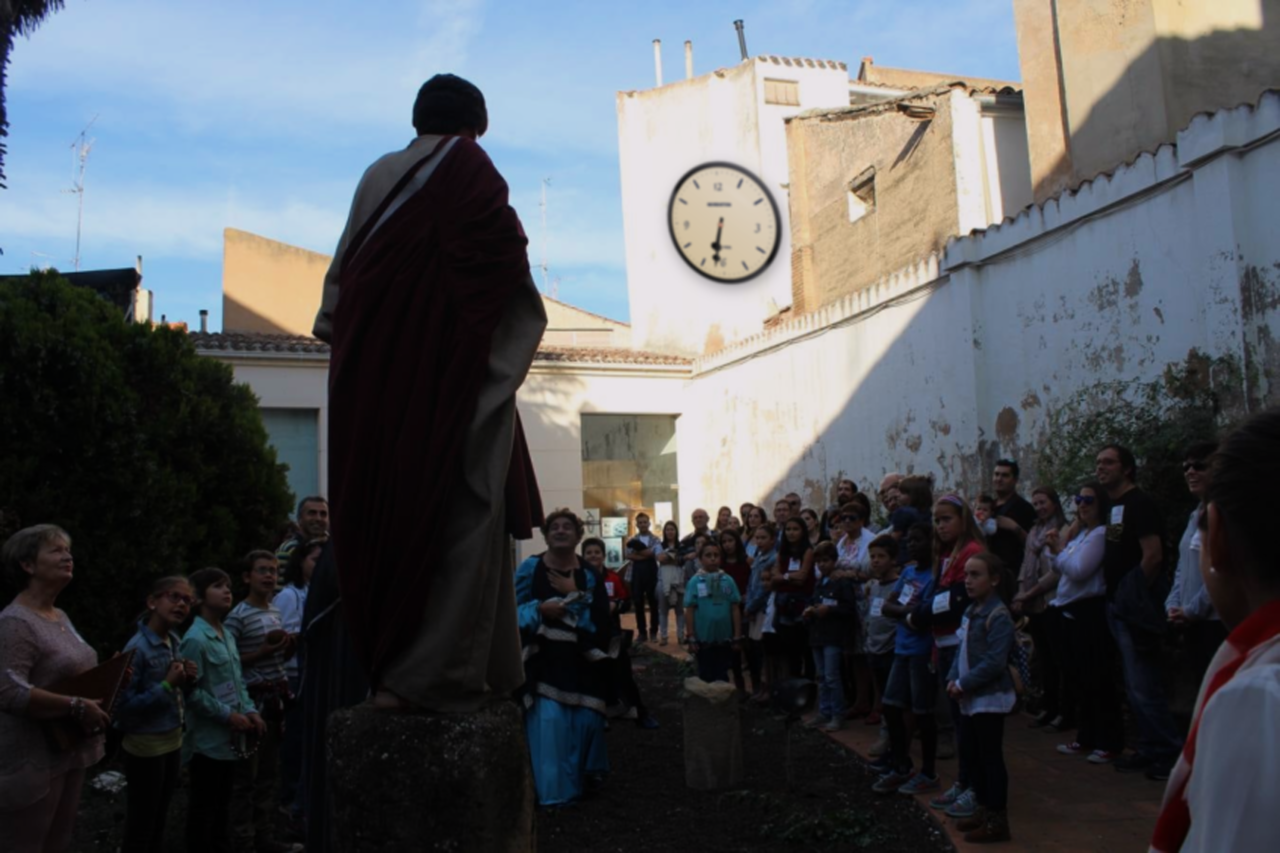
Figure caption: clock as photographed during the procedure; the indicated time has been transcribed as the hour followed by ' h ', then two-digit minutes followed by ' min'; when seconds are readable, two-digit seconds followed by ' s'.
6 h 32 min
